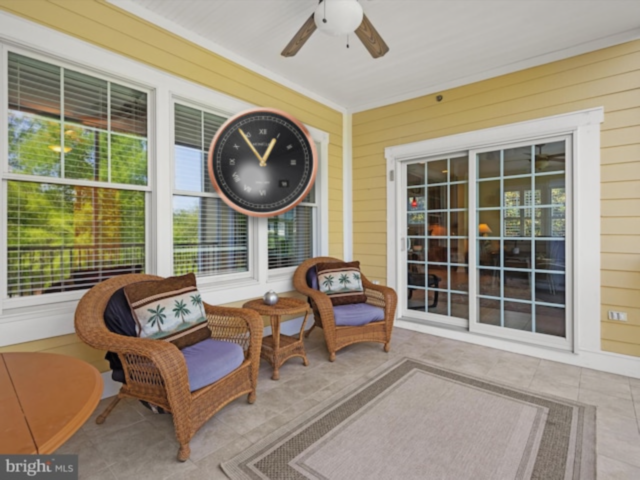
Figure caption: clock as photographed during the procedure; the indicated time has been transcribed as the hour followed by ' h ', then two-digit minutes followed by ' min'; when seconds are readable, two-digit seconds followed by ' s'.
12 h 54 min
